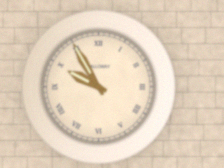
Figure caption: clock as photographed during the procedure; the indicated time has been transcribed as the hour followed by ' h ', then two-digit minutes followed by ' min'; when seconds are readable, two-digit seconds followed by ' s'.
9 h 55 min
